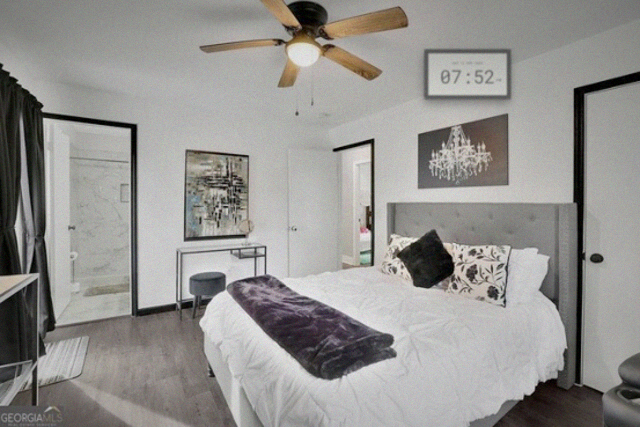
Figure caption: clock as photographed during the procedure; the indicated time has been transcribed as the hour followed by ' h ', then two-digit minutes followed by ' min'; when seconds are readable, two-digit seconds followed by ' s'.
7 h 52 min
